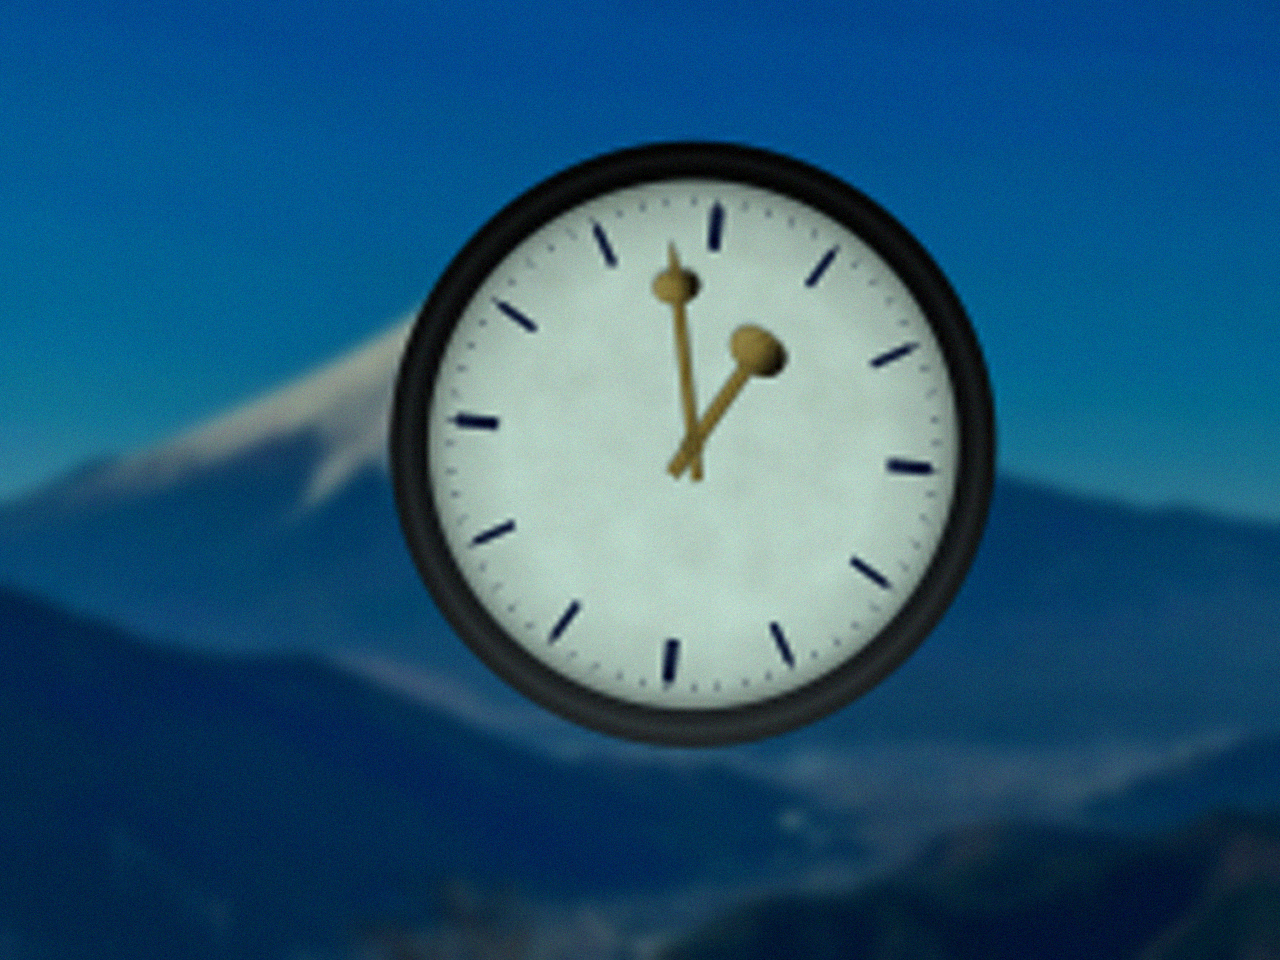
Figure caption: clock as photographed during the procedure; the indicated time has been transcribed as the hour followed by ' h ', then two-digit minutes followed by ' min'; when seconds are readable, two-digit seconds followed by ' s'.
12 h 58 min
